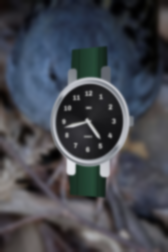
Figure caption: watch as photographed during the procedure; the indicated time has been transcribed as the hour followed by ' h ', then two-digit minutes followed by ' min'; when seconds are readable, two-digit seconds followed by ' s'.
4 h 43 min
